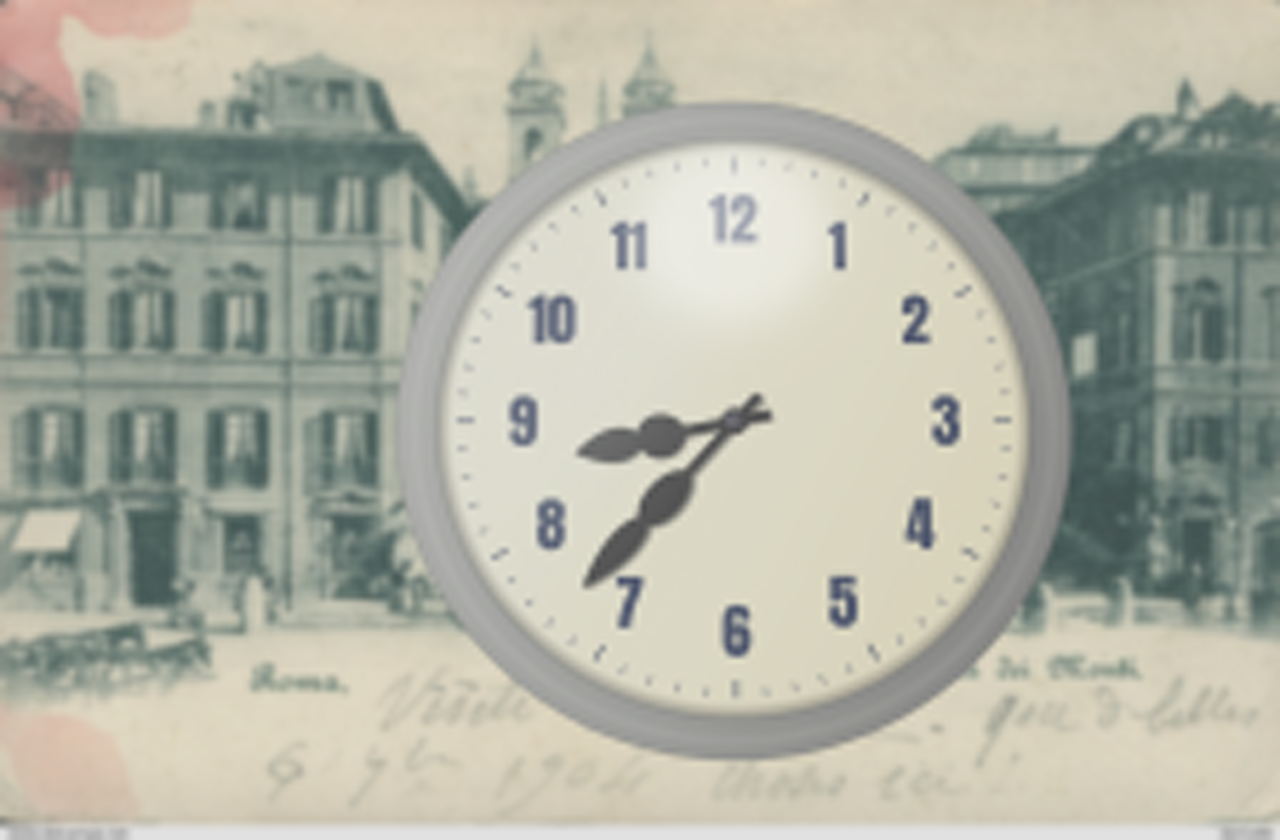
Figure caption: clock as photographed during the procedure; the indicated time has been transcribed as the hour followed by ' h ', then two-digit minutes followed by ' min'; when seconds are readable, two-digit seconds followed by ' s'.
8 h 37 min
